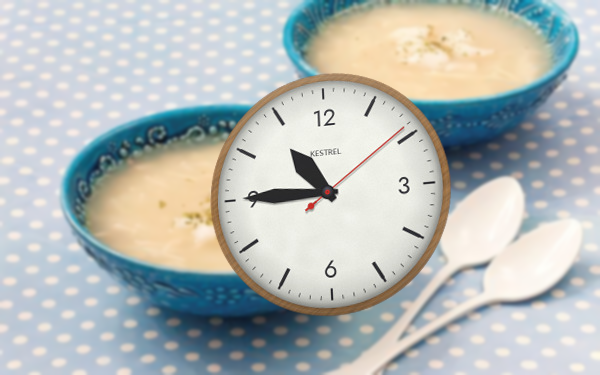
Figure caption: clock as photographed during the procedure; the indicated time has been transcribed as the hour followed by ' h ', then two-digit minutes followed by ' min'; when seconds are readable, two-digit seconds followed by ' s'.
10 h 45 min 09 s
